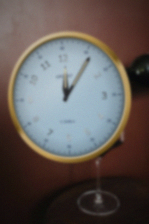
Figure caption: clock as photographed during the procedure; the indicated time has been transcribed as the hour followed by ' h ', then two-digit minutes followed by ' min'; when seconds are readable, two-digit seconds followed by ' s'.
12 h 06 min
